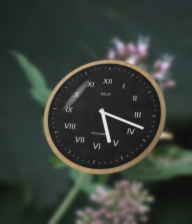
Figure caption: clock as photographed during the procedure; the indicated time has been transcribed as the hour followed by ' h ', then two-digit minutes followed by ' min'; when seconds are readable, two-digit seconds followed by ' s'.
5 h 18 min
